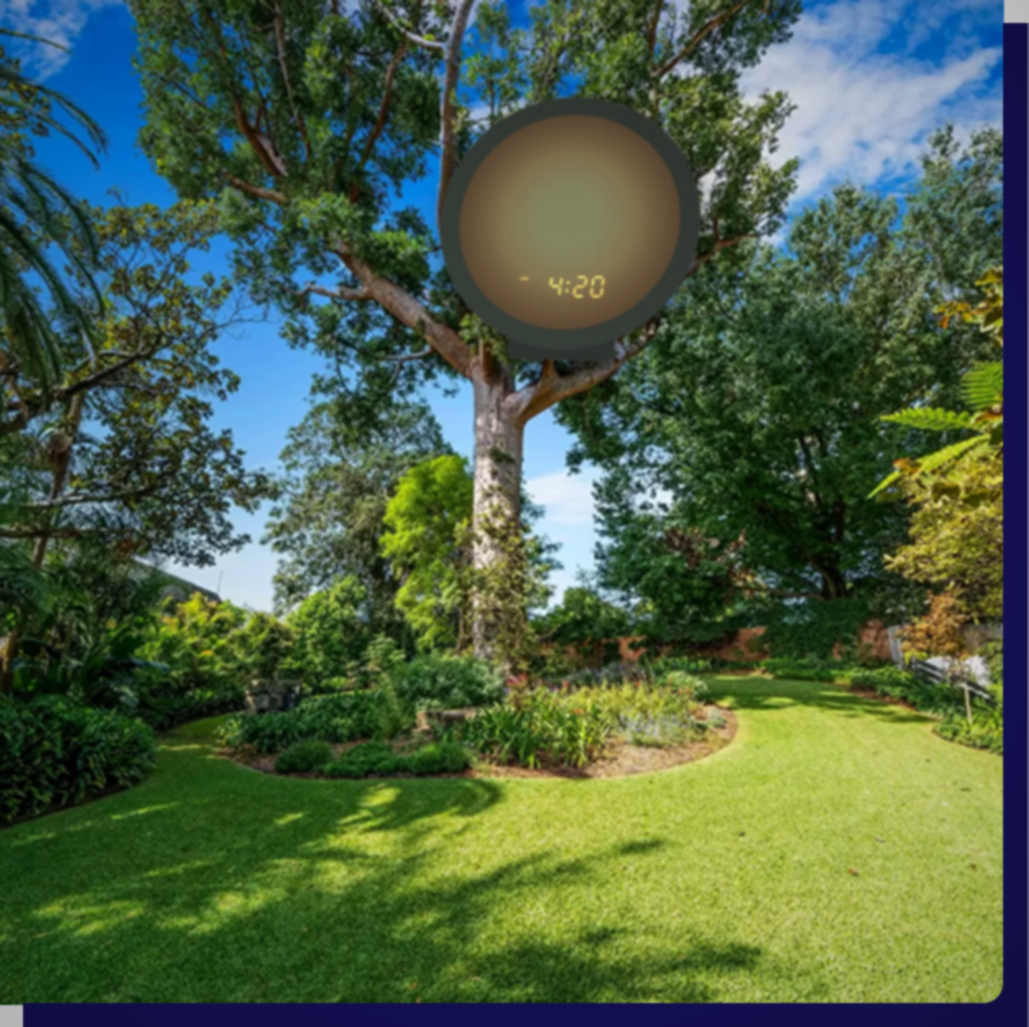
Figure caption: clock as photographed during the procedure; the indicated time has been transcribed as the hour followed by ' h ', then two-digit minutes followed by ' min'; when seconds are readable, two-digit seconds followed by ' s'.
4 h 20 min
